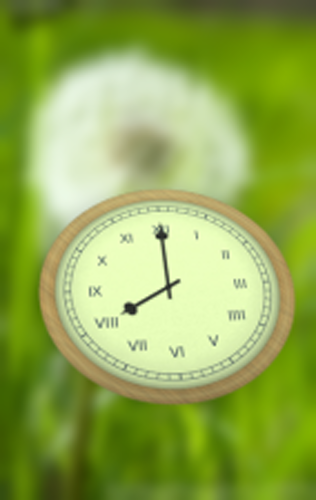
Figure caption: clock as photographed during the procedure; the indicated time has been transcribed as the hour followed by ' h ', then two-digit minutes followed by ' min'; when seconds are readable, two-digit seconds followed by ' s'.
8 h 00 min
